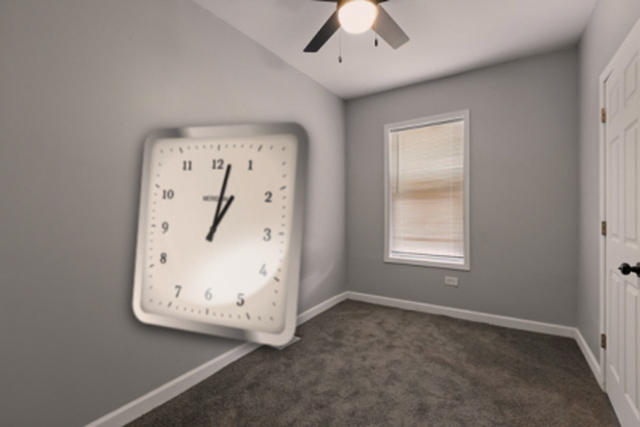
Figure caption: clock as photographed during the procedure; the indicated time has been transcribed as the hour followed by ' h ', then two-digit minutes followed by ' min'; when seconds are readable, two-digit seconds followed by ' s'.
1 h 02 min
